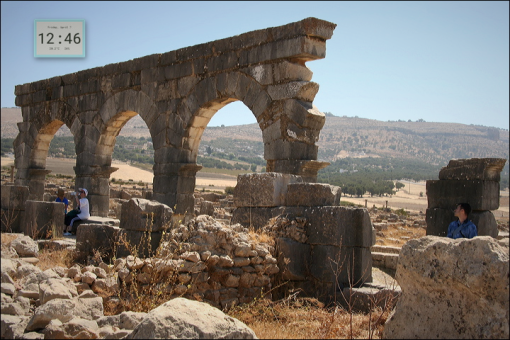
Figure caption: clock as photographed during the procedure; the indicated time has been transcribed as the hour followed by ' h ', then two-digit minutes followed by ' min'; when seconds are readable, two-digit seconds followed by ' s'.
12 h 46 min
